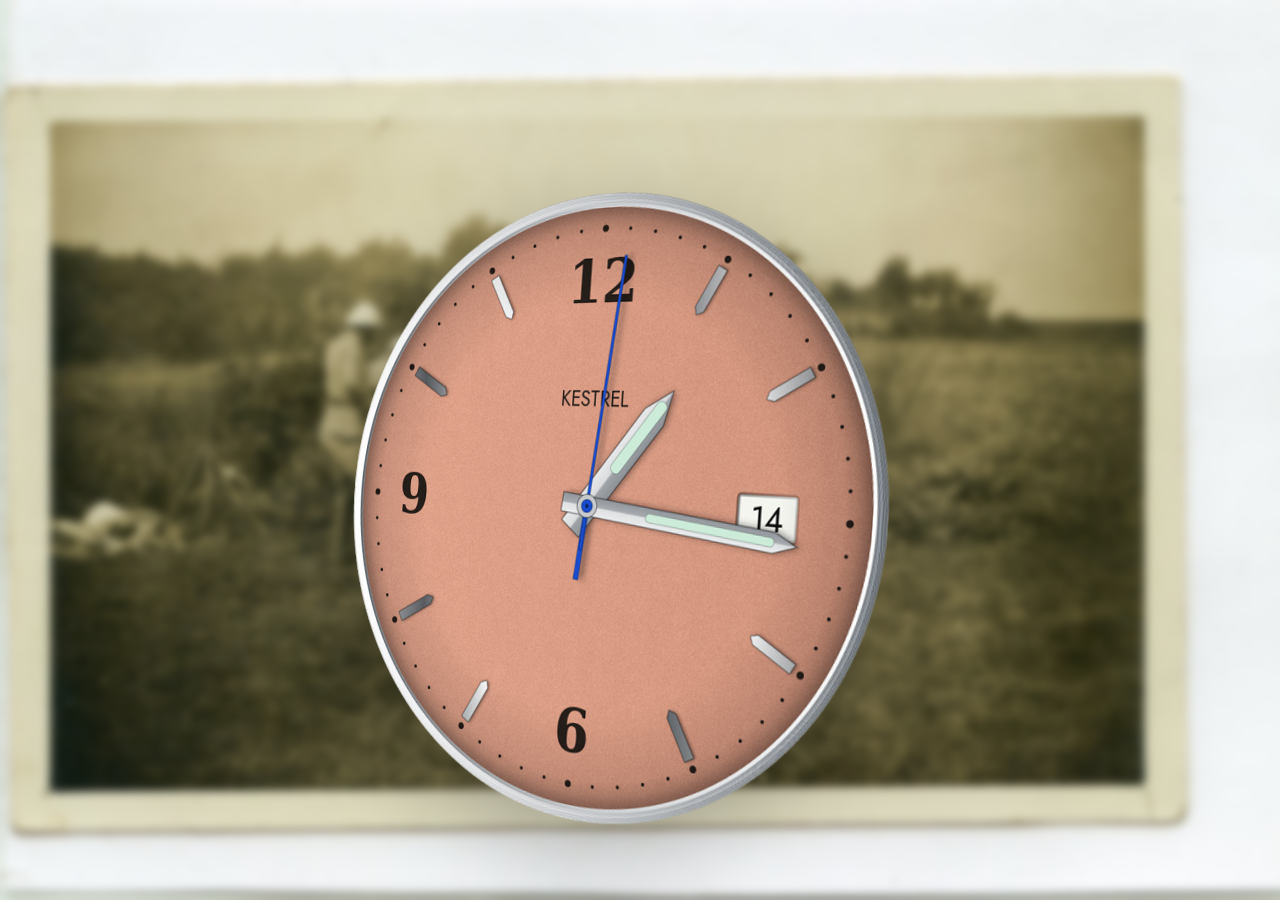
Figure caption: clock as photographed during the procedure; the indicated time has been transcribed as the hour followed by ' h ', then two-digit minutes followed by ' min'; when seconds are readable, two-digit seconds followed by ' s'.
1 h 16 min 01 s
